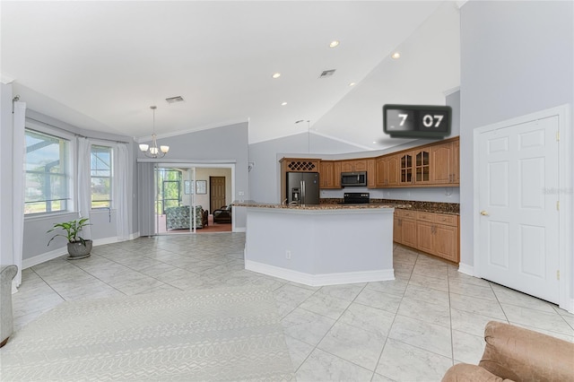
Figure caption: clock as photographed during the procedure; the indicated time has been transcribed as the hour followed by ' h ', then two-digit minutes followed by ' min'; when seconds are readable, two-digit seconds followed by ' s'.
7 h 07 min
